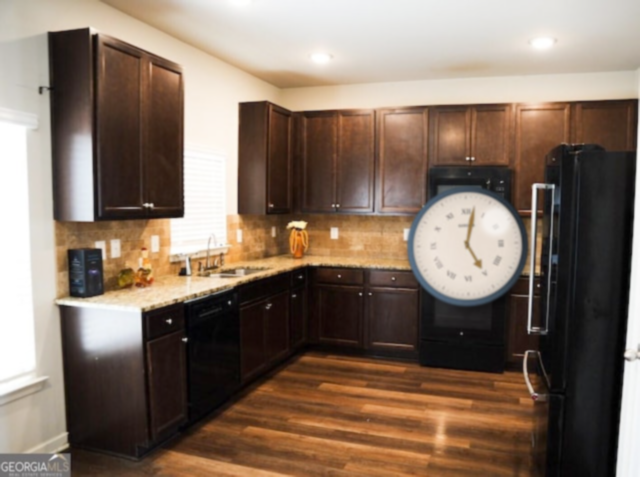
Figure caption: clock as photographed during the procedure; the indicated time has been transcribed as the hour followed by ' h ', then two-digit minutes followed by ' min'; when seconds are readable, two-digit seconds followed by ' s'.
5 h 02 min
